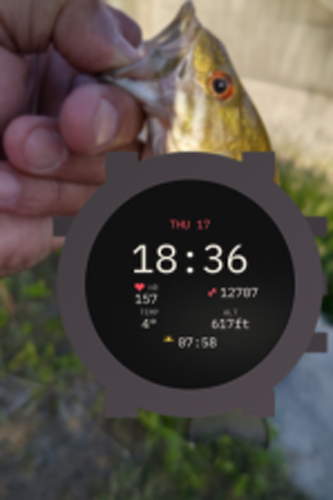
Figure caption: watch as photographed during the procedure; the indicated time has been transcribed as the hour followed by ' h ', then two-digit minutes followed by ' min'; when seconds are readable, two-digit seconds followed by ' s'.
18 h 36 min
